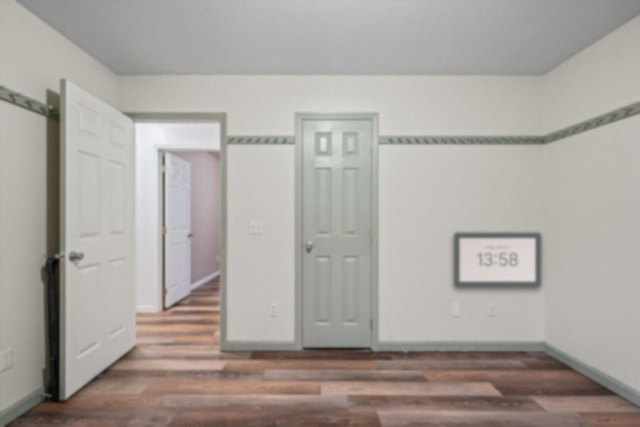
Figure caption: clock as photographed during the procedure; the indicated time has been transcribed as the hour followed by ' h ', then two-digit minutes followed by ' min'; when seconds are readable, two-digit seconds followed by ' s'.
13 h 58 min
